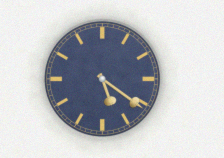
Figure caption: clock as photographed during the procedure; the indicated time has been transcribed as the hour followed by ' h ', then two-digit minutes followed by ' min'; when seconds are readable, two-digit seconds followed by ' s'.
5 h 21 min
